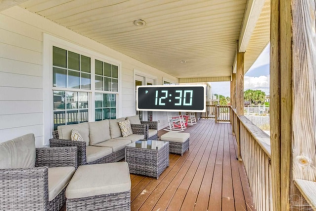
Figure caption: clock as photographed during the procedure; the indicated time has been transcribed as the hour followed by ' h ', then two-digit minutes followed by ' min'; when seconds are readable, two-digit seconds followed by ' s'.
12 h 30 min
